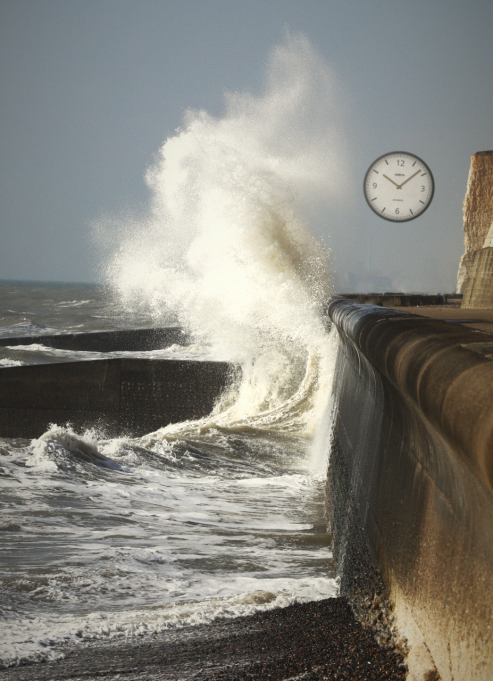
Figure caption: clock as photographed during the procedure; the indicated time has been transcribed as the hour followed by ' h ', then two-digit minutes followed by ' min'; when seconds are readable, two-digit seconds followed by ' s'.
10 h 08 min
